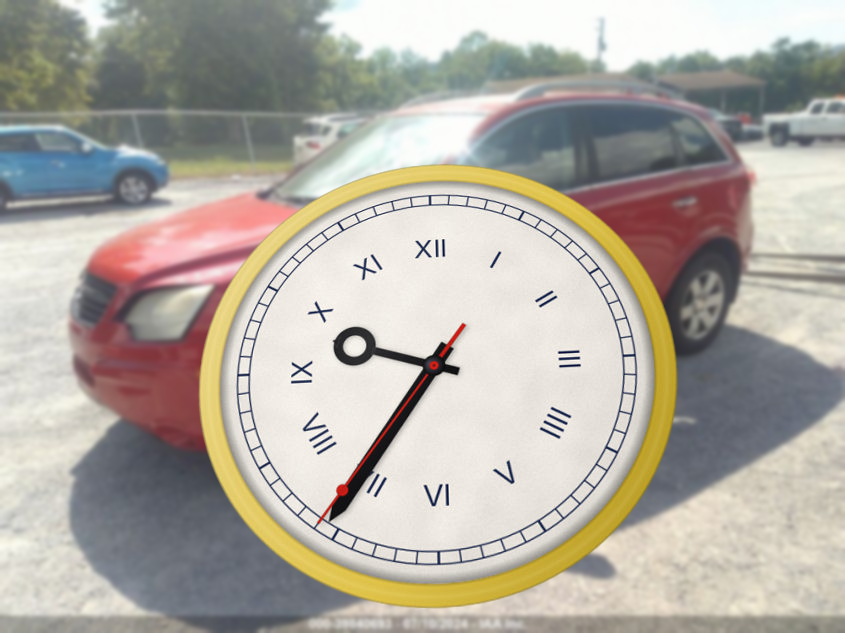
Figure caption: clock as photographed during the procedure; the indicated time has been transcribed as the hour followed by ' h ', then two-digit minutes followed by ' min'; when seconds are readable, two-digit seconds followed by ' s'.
9 h 35 min 36 s
